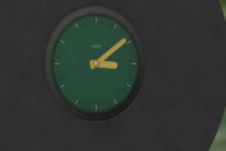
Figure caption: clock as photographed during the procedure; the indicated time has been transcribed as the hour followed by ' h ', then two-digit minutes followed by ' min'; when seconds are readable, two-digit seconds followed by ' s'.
3 h 09 min
